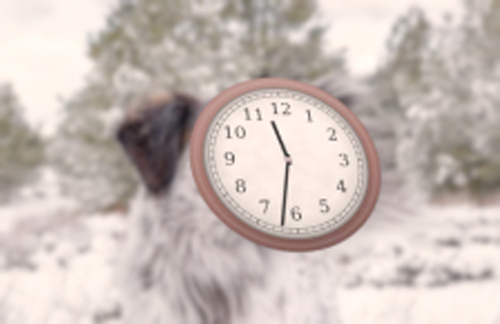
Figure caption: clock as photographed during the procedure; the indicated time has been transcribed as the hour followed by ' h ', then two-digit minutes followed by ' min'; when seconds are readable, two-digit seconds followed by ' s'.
11 h 32 min
